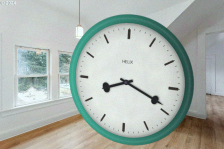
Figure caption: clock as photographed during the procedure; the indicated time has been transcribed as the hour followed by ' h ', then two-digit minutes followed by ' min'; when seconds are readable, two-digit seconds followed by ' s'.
8 h 19 min
